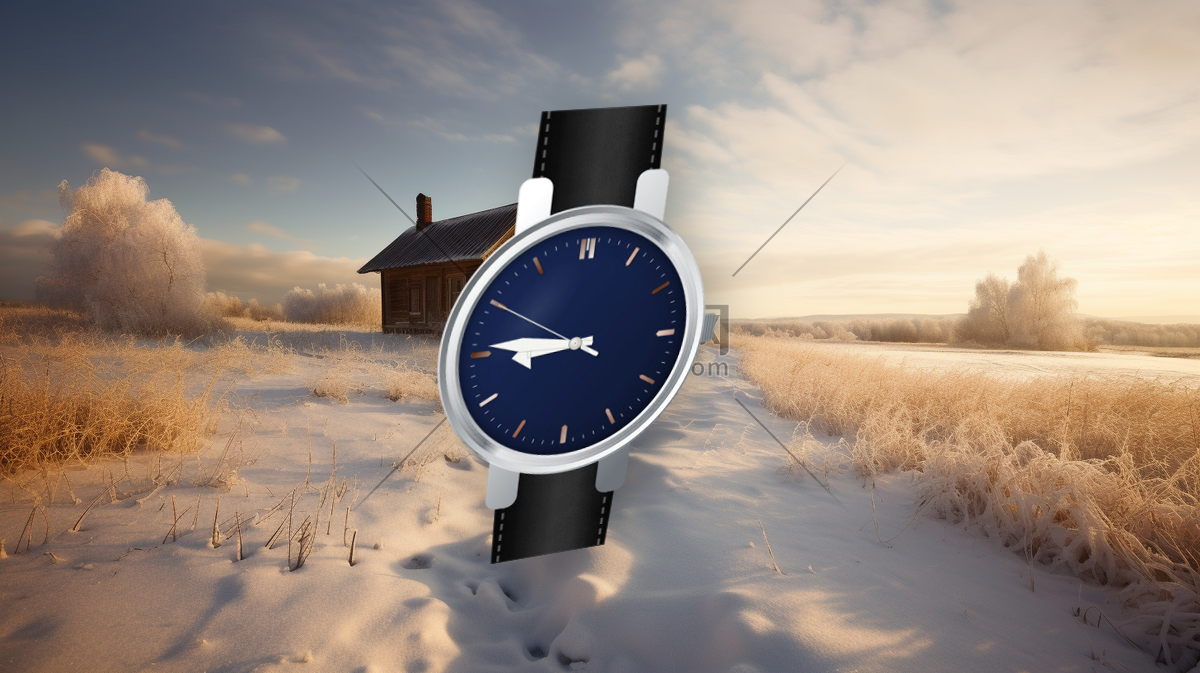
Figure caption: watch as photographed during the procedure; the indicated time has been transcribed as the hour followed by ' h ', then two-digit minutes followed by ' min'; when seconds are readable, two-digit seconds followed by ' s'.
8 h 45 min 50 s
